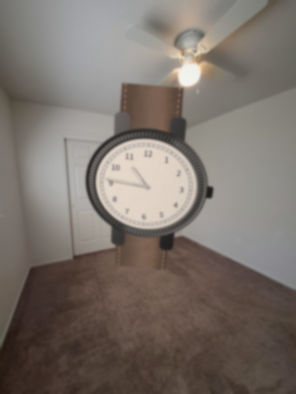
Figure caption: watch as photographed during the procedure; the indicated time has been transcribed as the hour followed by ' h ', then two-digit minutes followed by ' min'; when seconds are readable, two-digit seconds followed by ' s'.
10 h 46 min
